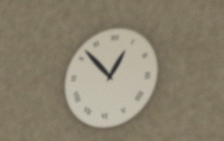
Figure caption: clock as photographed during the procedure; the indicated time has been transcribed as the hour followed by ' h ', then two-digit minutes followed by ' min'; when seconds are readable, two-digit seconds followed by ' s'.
12 h 52 min
